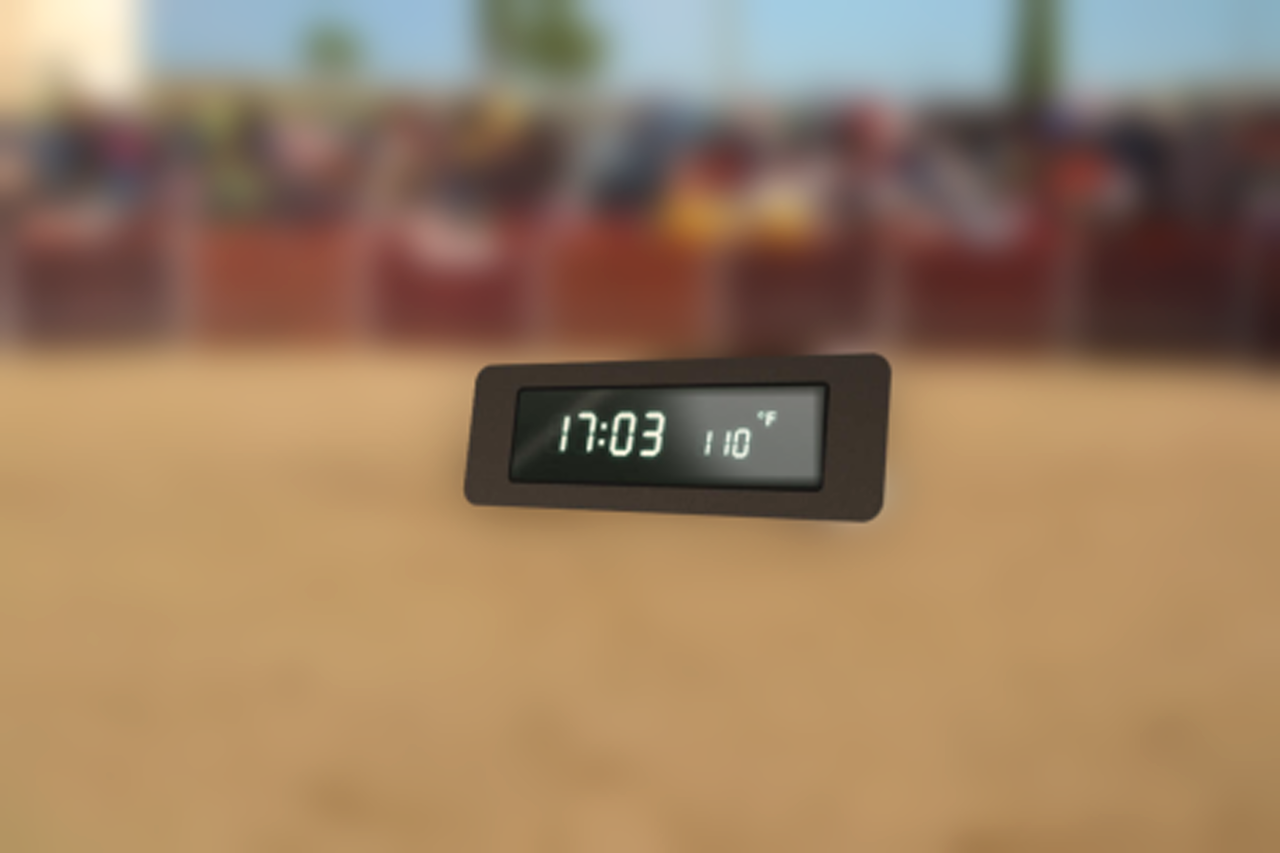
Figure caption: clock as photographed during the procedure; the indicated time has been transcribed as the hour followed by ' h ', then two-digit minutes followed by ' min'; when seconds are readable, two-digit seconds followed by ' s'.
17 h 03 min
